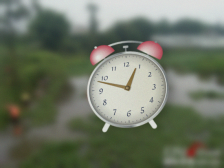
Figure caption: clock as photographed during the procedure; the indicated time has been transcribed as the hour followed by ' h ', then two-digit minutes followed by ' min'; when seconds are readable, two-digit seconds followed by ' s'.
12 h 48 min
